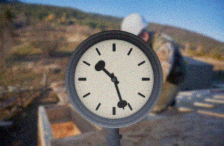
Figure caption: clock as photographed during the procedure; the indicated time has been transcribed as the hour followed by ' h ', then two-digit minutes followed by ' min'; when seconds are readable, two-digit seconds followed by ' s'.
10 h 27 min
